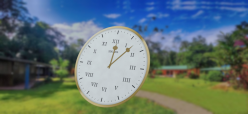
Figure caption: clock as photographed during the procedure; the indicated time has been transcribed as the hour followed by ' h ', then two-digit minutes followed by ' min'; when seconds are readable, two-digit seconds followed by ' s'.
12 h 07 min
